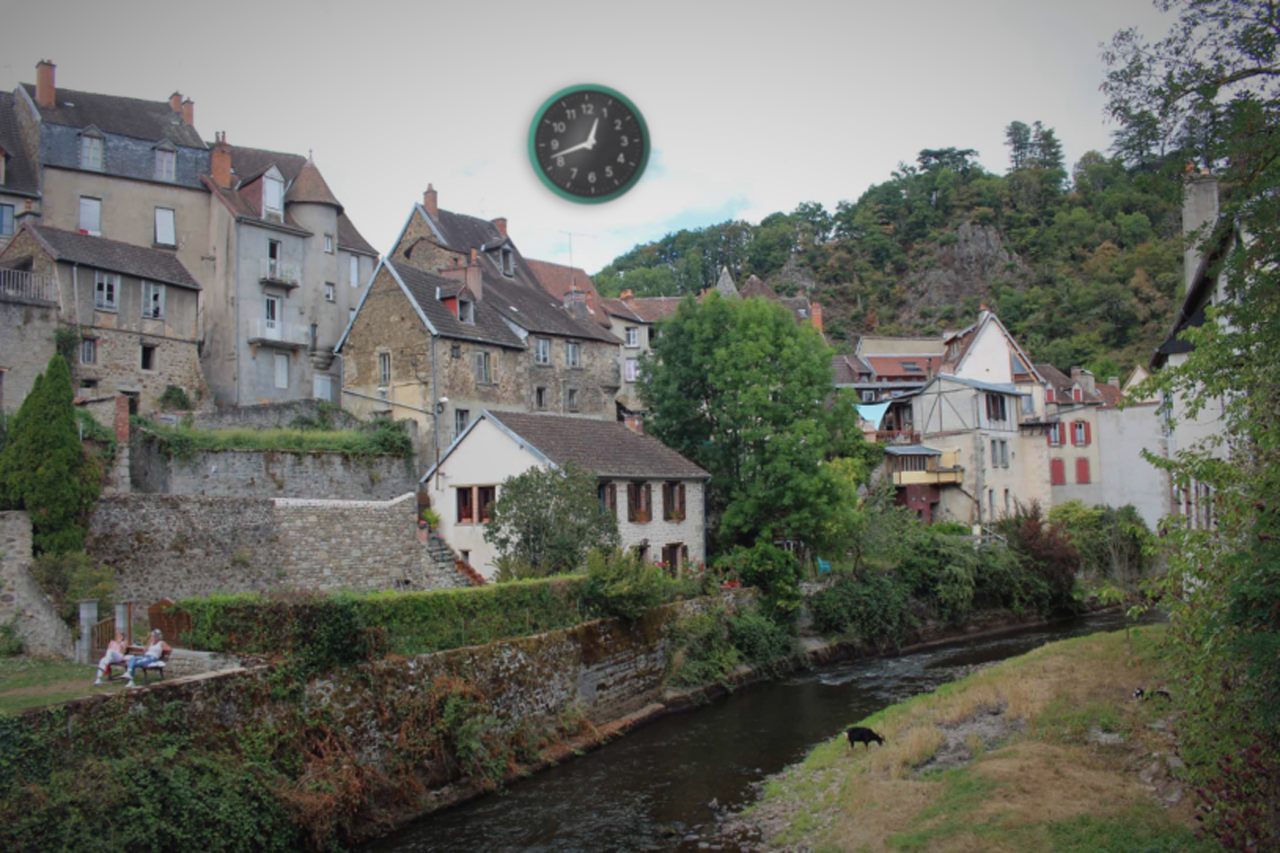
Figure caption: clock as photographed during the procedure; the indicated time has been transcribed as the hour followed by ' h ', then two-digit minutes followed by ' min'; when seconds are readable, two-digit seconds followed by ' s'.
12 h 42 min
